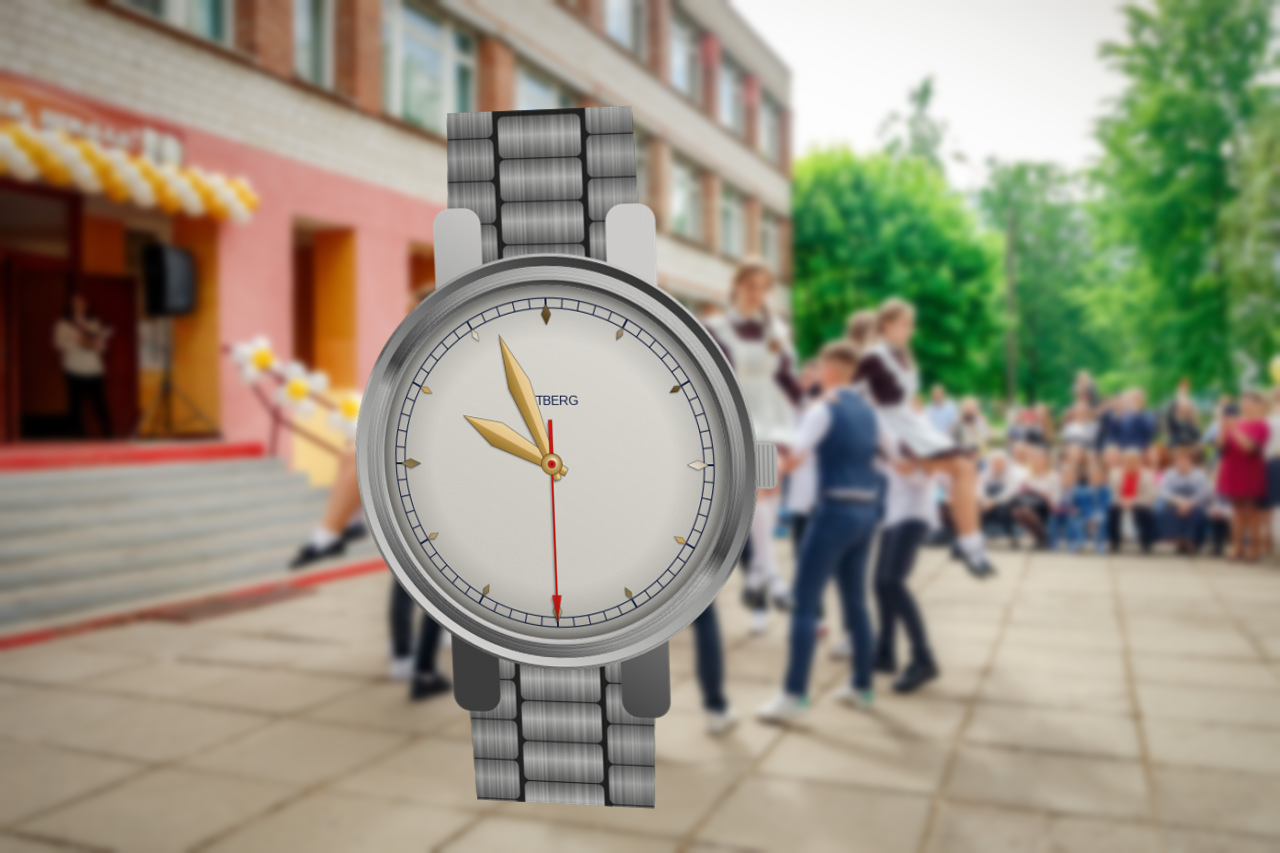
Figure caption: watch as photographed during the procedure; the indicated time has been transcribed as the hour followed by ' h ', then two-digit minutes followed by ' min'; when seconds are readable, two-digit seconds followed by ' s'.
9 h 56 min 30 s
